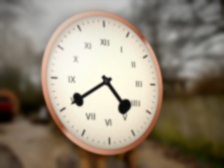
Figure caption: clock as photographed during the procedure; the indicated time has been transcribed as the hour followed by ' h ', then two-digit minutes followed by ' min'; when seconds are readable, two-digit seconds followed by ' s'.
4 h 40 min
